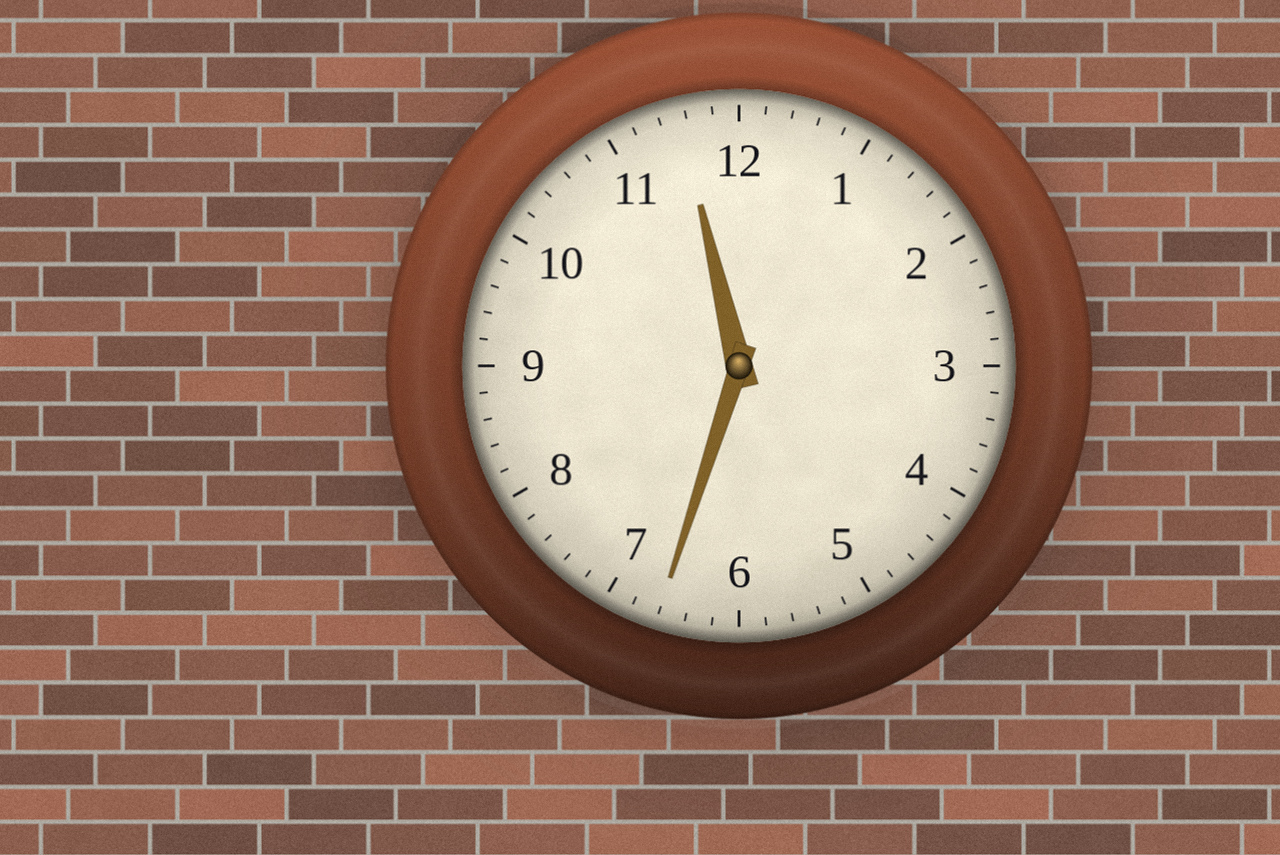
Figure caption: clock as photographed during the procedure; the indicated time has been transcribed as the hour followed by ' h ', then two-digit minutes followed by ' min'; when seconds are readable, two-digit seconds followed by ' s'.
11 h 33 min
